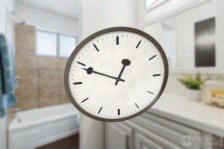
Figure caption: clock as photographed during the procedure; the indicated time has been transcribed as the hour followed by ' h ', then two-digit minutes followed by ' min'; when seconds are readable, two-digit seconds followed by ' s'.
12 h 49 min
